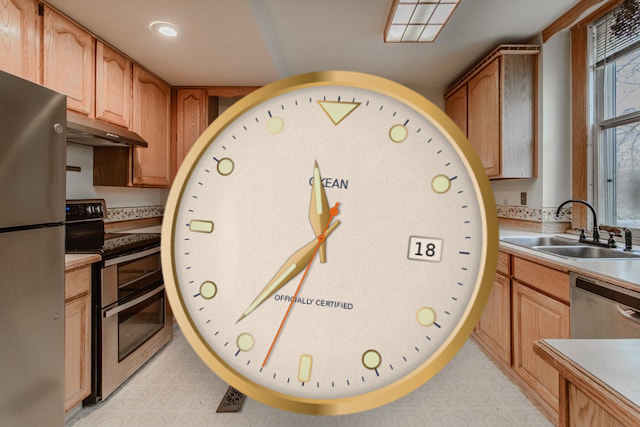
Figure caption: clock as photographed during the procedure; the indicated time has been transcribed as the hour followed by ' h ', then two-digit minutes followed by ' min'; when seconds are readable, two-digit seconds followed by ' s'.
11 h 36 min 33 s
